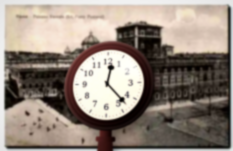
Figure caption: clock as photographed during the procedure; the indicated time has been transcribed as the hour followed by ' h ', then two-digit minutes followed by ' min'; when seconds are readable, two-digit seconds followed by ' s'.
12 h 23 min
